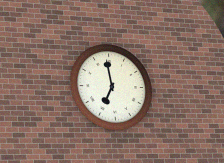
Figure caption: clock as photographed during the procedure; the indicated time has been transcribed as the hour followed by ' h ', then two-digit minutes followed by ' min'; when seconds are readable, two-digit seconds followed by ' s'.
6 h 59 min
